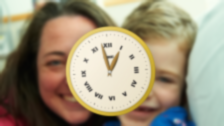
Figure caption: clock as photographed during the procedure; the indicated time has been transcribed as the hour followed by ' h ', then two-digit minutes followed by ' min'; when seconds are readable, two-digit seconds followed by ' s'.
12 h 58 min
